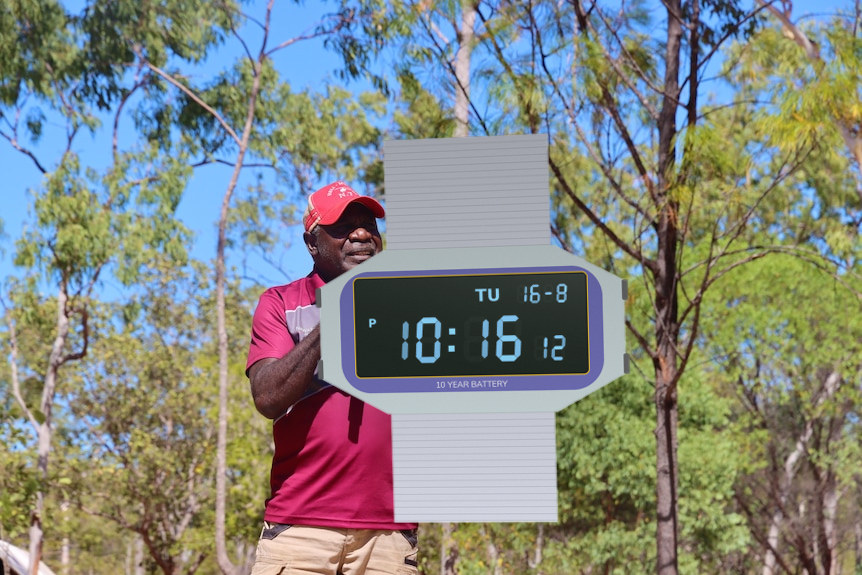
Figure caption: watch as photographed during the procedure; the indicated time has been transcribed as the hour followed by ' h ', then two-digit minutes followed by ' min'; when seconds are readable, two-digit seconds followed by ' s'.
10 h 16 min 12 s
